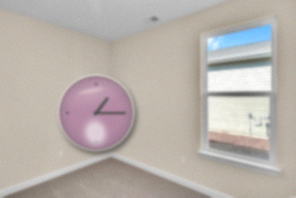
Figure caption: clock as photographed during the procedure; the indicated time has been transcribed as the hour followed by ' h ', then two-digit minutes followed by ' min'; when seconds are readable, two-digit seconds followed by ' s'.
1 h 15 min
